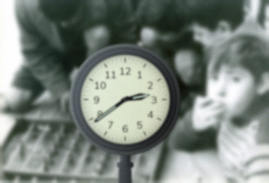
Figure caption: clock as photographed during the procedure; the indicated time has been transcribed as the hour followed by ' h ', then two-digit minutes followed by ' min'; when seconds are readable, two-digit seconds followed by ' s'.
2 h 39 min
